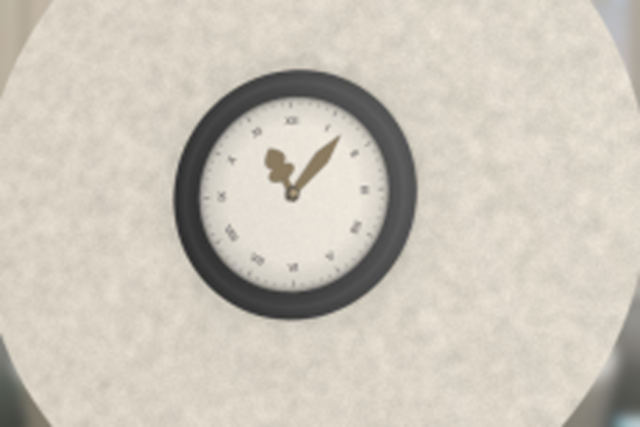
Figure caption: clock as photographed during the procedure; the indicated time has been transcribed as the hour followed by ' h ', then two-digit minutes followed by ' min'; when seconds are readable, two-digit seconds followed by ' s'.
11 h 07 min
